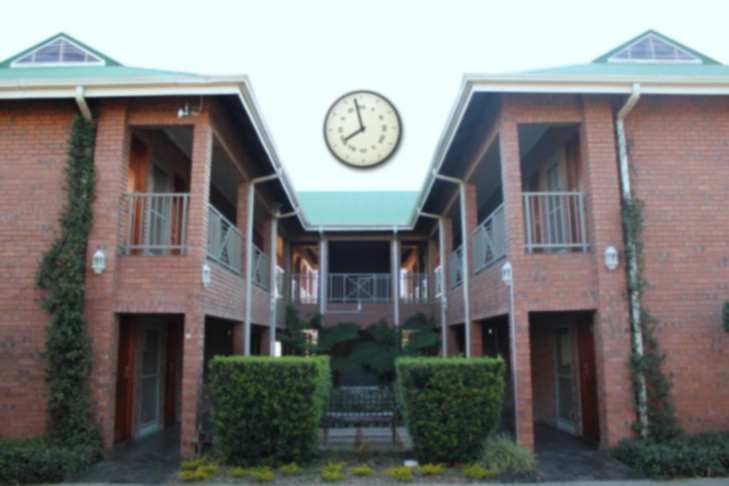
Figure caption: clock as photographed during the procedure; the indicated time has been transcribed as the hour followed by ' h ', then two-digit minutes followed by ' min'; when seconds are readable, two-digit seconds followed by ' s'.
7 h 58 min
